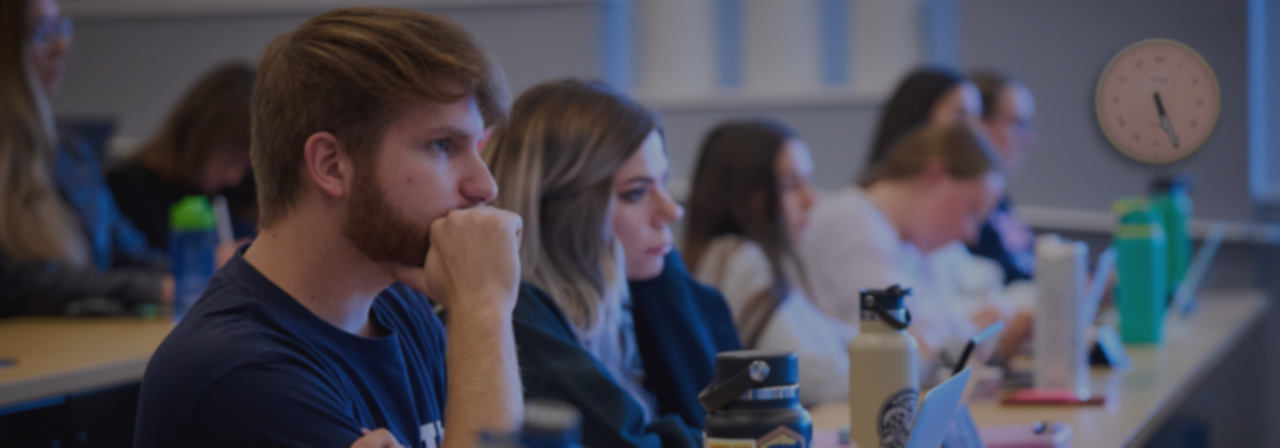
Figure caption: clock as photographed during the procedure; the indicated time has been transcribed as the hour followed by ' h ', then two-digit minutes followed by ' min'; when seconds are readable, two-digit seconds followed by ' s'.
5 h 26 min
